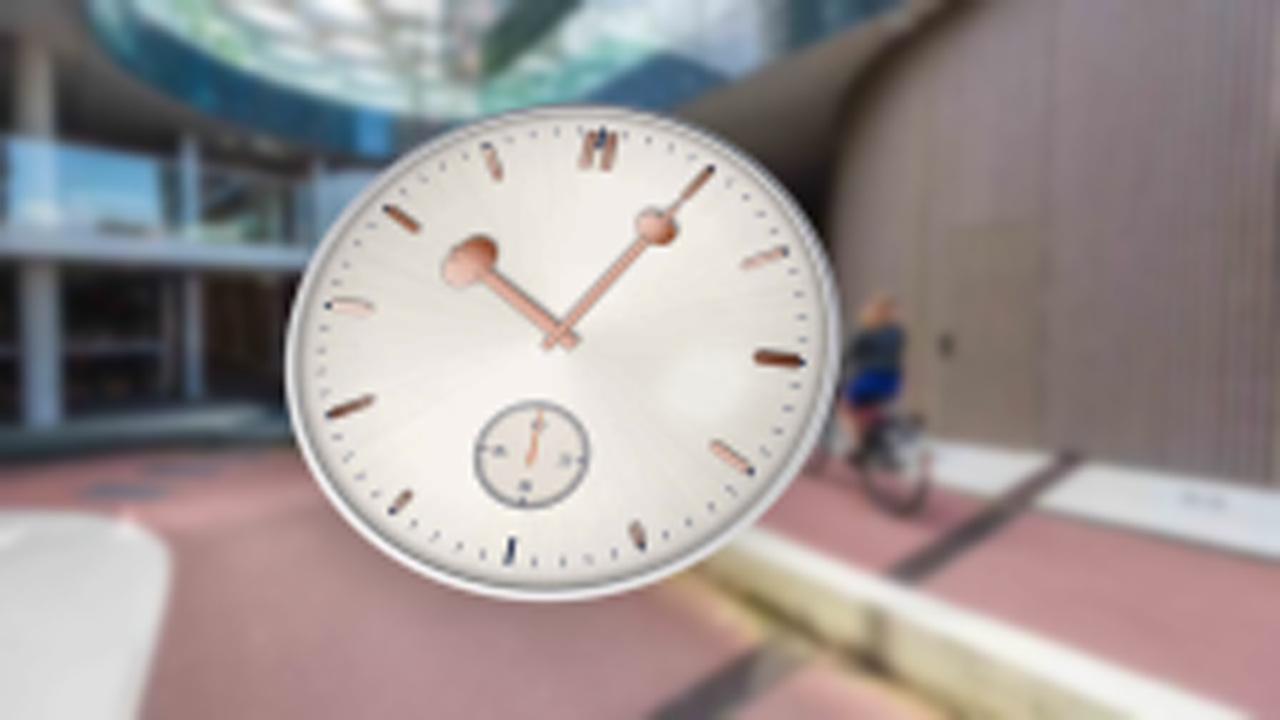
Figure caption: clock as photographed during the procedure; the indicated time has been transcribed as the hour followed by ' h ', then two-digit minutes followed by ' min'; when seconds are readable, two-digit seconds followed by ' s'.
10 h 05 min
